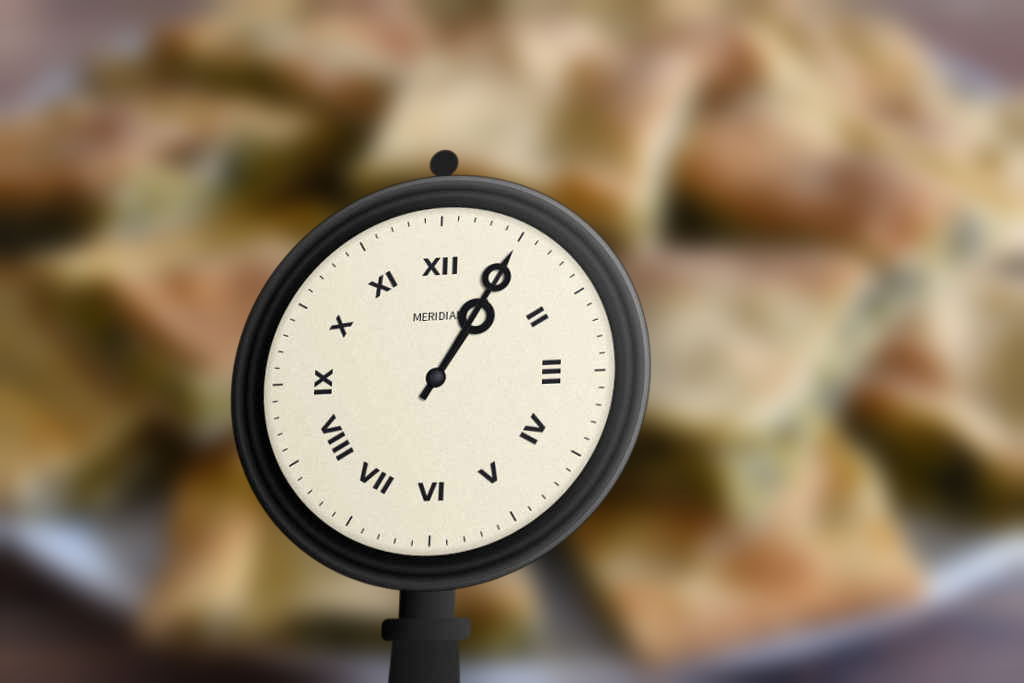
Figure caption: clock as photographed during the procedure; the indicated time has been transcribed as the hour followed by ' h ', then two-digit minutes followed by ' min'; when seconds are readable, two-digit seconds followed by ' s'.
1 h 05 min
